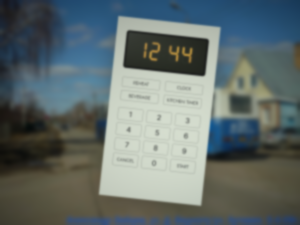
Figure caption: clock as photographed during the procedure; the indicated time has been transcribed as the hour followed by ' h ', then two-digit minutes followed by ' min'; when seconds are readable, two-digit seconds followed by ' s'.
12 h 44 min
